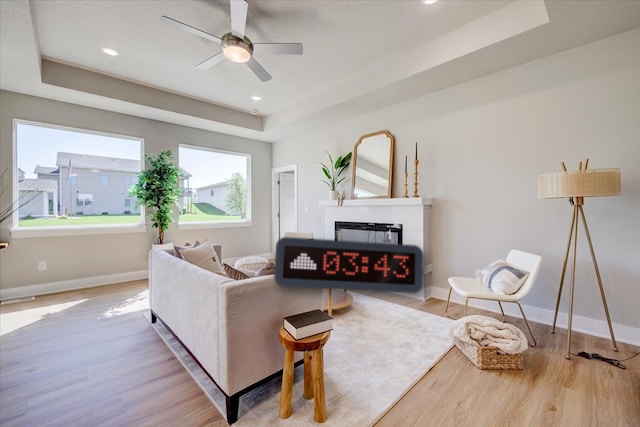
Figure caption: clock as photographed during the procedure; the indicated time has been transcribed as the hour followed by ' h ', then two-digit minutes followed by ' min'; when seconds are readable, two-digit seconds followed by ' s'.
3 h 43 min
